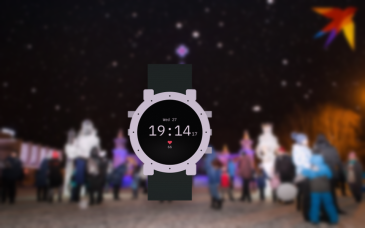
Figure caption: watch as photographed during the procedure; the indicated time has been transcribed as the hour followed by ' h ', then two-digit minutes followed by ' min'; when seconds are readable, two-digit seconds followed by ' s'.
19 h 14 min
